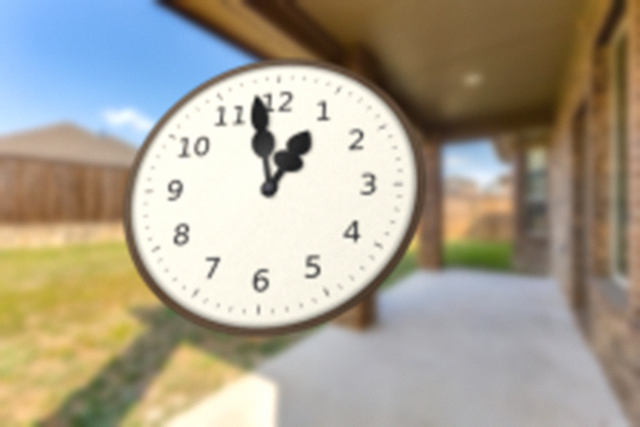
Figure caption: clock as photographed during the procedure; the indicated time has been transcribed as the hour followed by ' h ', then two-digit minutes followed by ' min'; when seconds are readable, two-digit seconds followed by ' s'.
12 h 58 min
